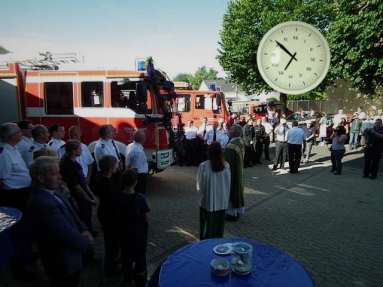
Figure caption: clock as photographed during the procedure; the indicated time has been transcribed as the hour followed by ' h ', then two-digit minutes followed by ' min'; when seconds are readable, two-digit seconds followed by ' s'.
6 h 51 min
